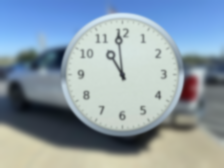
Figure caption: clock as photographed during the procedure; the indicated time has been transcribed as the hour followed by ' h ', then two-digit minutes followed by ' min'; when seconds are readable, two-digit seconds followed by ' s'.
10 h 59 min
